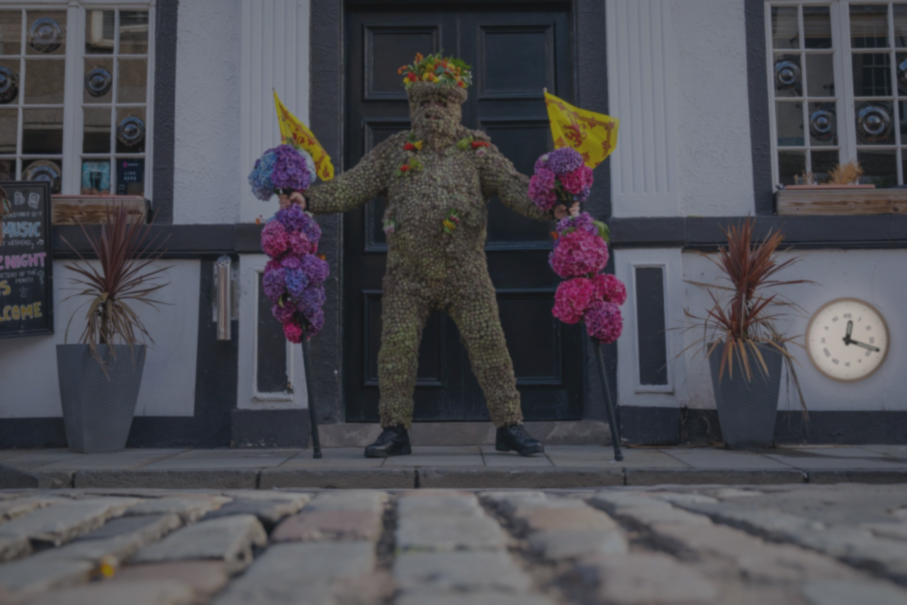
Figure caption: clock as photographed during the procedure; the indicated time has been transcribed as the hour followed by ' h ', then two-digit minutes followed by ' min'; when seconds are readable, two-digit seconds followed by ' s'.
12 h 18 min
